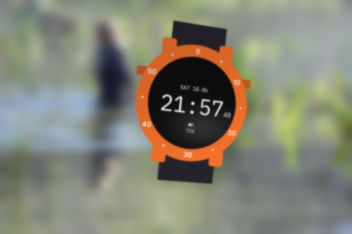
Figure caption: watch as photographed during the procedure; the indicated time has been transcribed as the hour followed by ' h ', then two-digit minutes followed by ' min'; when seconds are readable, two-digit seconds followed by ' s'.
21 h 57 min
